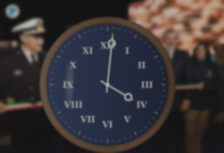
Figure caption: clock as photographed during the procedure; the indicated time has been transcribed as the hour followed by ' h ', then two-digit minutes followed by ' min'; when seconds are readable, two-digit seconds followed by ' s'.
4 h 01 min
